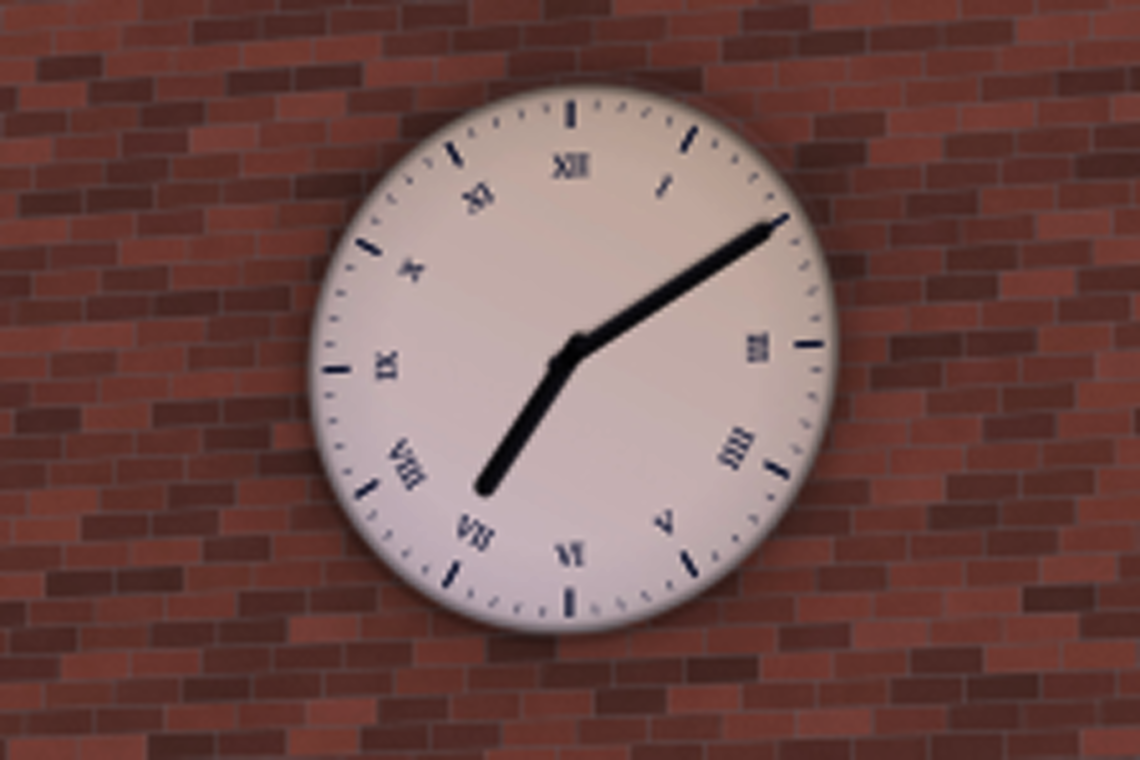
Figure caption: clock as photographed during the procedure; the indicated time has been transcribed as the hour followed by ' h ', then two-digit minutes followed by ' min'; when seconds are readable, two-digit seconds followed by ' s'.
7 h 10 min
